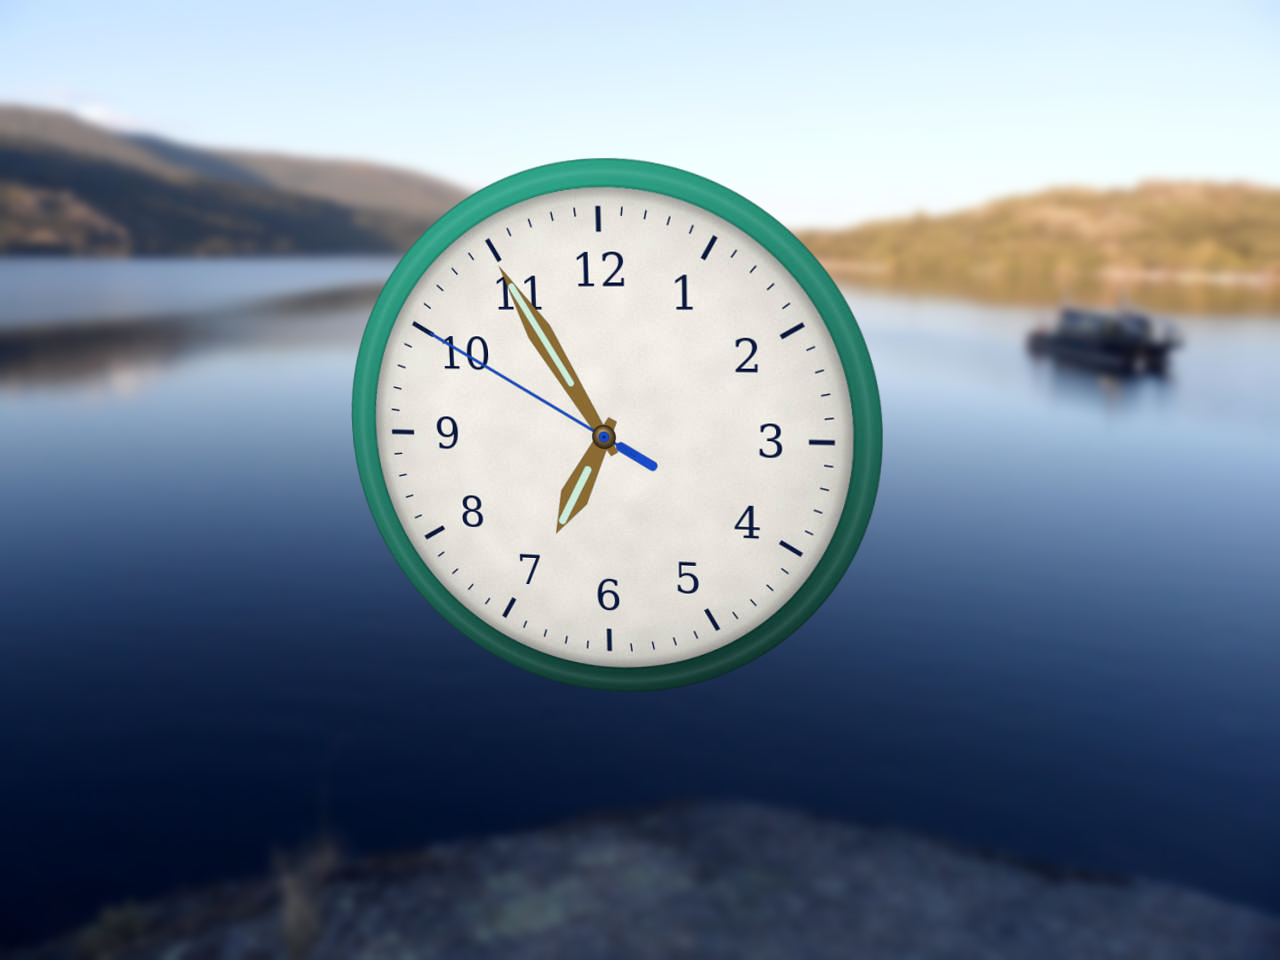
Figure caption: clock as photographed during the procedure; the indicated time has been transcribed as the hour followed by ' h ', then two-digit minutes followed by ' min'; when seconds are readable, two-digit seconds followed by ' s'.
6 h 54 min 50 s
